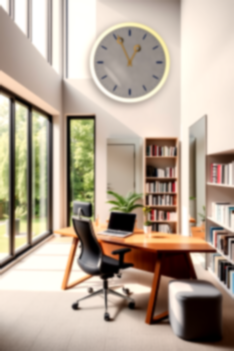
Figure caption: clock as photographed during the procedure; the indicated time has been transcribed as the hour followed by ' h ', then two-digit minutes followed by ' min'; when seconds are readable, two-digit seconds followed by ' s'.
12 h 56 min
